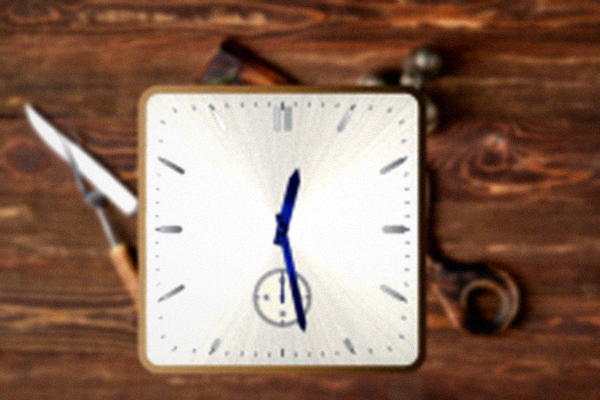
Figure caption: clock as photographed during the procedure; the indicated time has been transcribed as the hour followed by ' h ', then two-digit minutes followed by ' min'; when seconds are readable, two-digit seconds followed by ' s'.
12 h 28 min
